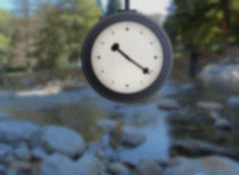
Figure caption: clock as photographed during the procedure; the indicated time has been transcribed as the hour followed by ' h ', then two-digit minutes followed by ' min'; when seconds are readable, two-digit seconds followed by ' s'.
10 h 21 min
